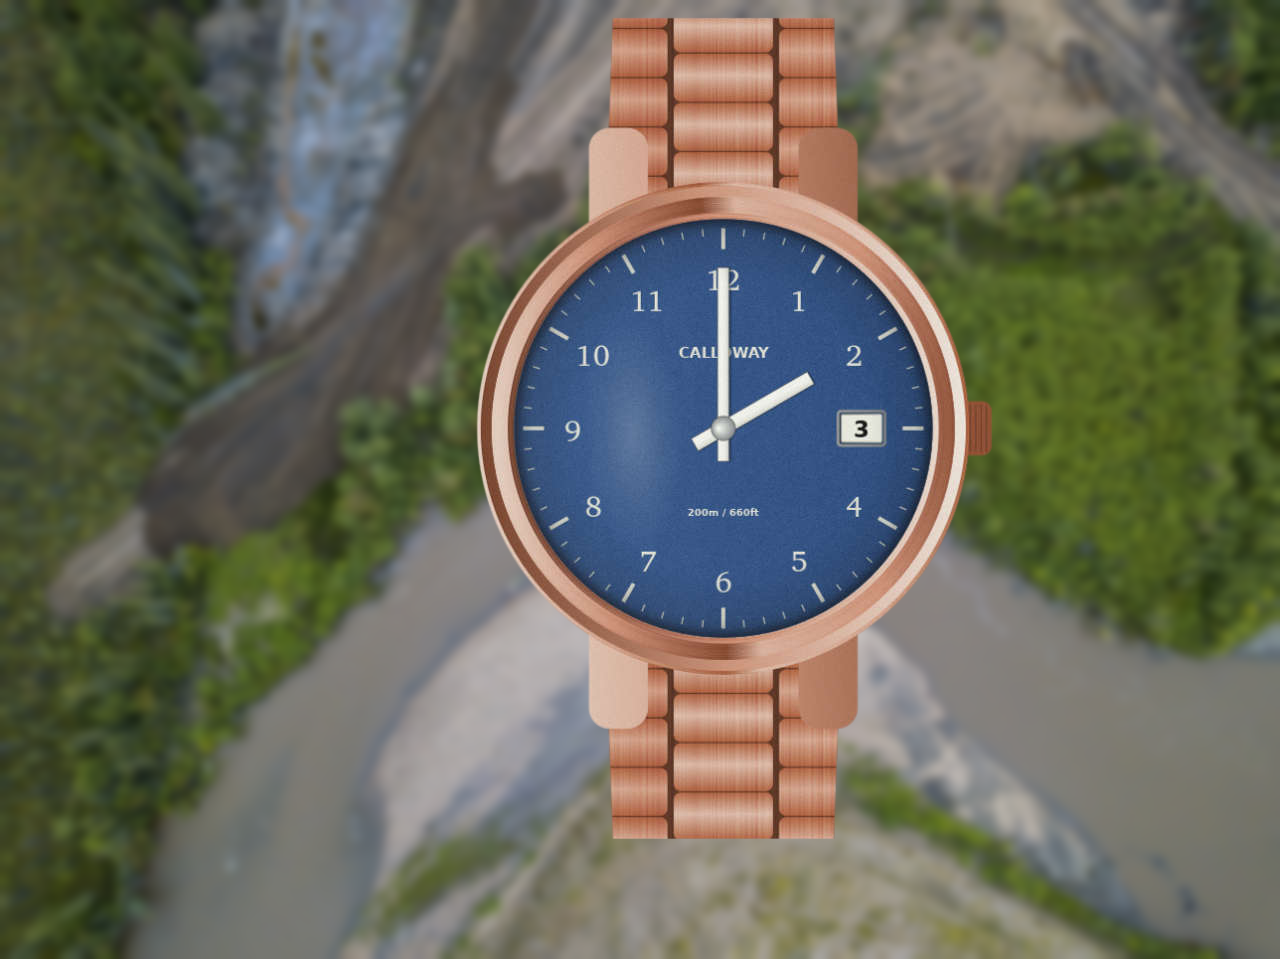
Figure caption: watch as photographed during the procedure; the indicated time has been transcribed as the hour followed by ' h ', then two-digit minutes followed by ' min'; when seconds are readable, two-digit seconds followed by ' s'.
2 h 00 min
